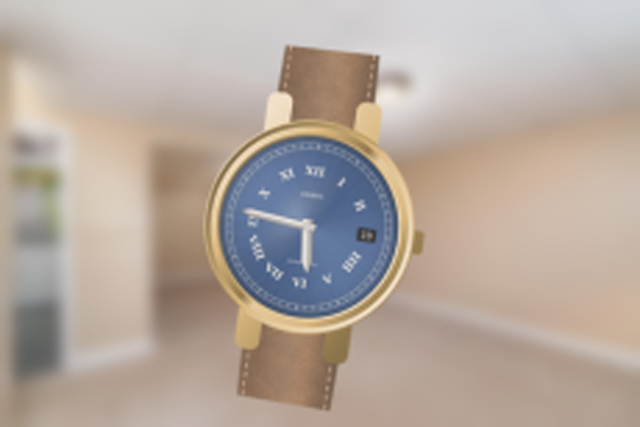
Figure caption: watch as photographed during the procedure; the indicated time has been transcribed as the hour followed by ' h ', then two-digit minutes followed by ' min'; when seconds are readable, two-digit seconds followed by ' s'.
5 h 46 min
